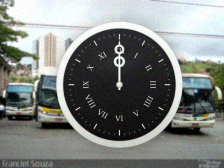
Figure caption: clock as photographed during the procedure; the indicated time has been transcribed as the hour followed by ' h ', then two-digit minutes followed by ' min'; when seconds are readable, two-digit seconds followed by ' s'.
12 h 00 min
